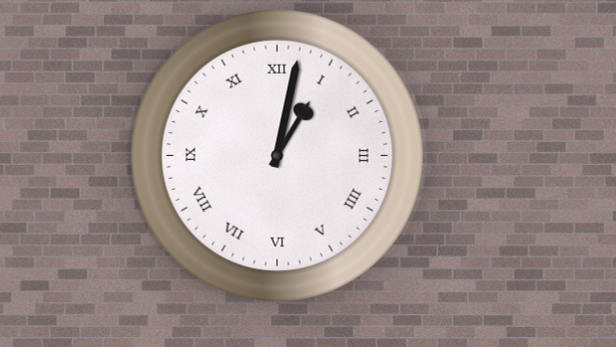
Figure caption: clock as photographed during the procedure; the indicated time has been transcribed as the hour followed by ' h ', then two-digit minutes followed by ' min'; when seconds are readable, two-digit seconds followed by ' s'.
1 h 02 min
